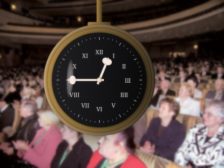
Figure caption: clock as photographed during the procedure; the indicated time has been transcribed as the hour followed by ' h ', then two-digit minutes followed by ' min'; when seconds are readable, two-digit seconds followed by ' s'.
12 h 45 min
